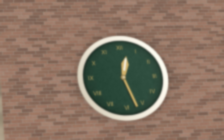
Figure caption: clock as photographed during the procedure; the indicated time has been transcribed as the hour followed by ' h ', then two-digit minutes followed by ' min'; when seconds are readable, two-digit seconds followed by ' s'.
12 h 27 min
